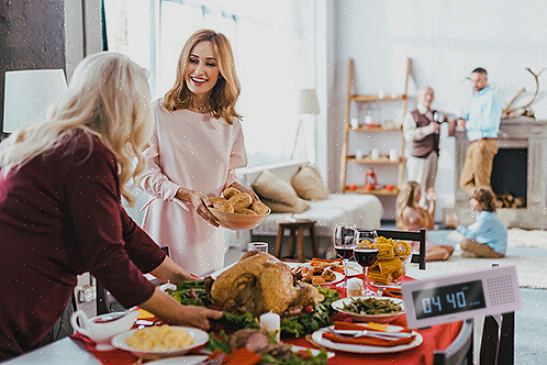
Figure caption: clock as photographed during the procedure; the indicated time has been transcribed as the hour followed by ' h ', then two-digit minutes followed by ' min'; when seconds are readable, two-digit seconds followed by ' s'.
4 h 40 min
